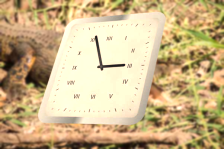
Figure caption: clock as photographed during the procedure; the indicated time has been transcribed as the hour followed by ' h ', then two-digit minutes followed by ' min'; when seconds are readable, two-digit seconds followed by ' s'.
2 h 56 min
